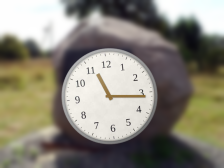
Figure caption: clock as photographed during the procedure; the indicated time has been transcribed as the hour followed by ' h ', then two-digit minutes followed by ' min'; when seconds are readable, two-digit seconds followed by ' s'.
11 h 16 min
